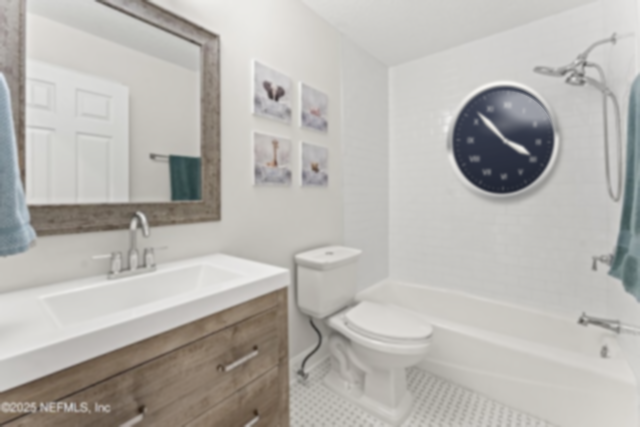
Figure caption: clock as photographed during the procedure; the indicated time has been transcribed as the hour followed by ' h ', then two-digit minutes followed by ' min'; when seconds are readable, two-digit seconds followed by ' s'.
3 h 52 min
